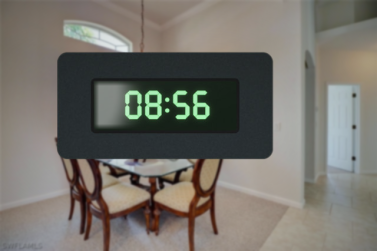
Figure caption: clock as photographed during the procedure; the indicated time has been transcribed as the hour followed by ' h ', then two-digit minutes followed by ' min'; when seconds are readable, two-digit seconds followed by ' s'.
8 h 56 min
